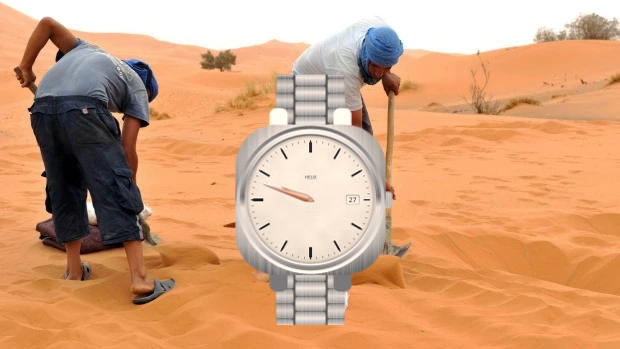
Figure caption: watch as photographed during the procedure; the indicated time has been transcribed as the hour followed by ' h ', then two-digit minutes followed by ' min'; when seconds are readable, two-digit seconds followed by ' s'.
9 h 48 min
